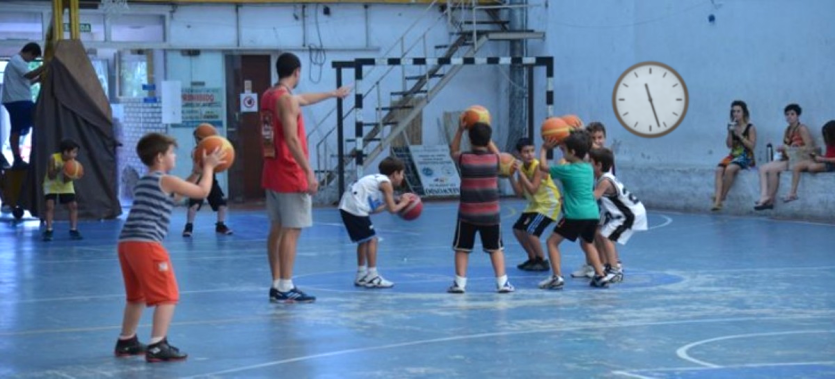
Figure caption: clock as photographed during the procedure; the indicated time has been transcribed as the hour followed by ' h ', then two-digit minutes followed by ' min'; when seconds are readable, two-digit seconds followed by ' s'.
11 h 27 min
